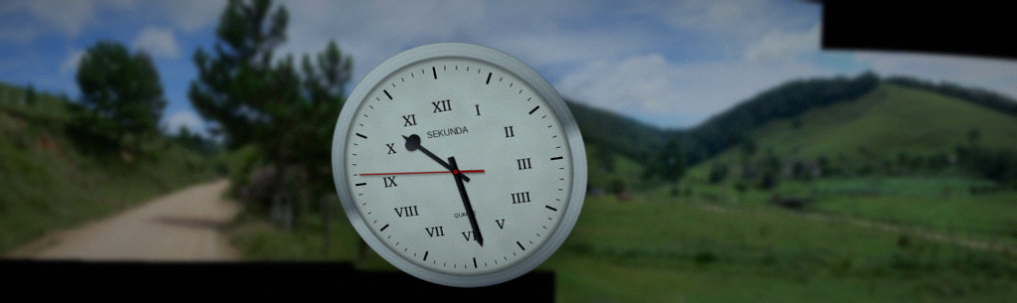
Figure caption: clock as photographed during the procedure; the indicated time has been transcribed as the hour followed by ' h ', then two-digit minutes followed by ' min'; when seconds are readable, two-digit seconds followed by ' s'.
10 h 28 min 46 s
